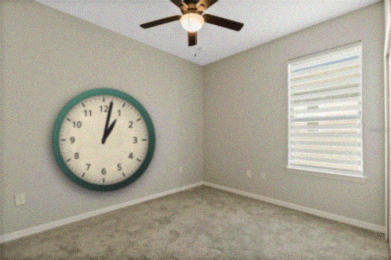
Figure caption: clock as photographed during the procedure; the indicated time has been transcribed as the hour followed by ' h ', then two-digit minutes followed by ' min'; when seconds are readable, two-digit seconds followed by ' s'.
1 h 02 min
